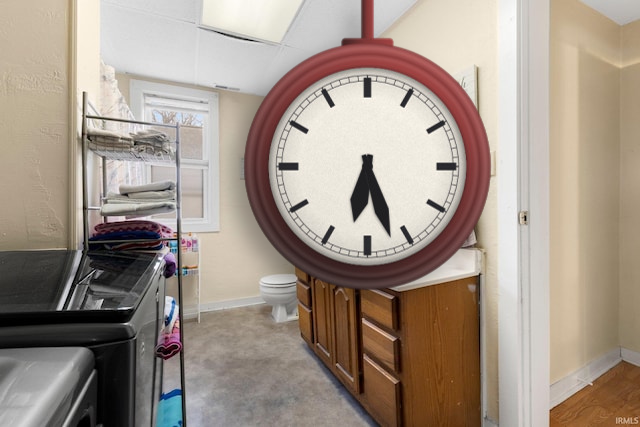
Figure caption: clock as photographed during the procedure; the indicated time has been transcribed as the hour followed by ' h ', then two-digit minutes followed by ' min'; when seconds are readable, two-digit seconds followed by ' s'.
6 h 27 min
